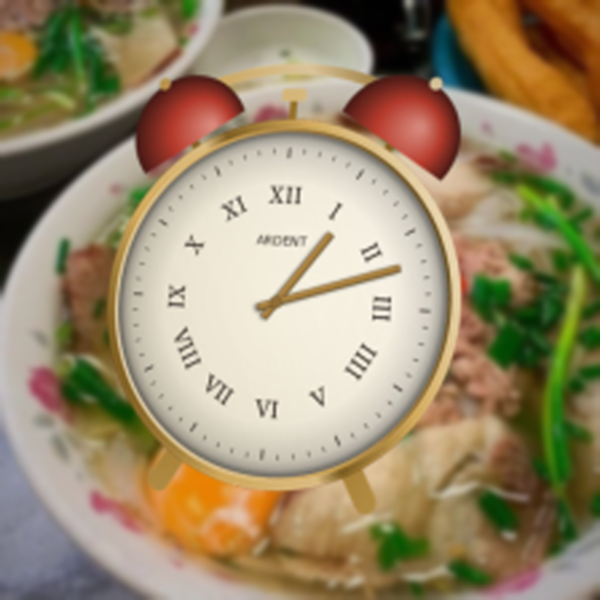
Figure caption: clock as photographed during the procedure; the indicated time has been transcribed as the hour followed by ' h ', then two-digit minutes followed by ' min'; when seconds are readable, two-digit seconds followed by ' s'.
1 h 12 min
